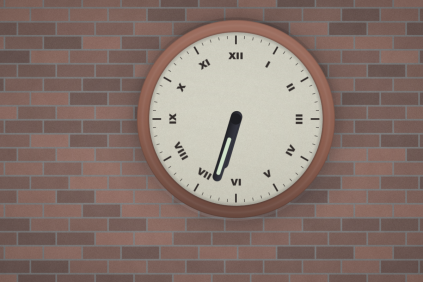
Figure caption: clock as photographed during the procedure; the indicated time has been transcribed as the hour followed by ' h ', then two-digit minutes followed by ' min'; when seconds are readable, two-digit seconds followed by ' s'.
6 h 33 min
